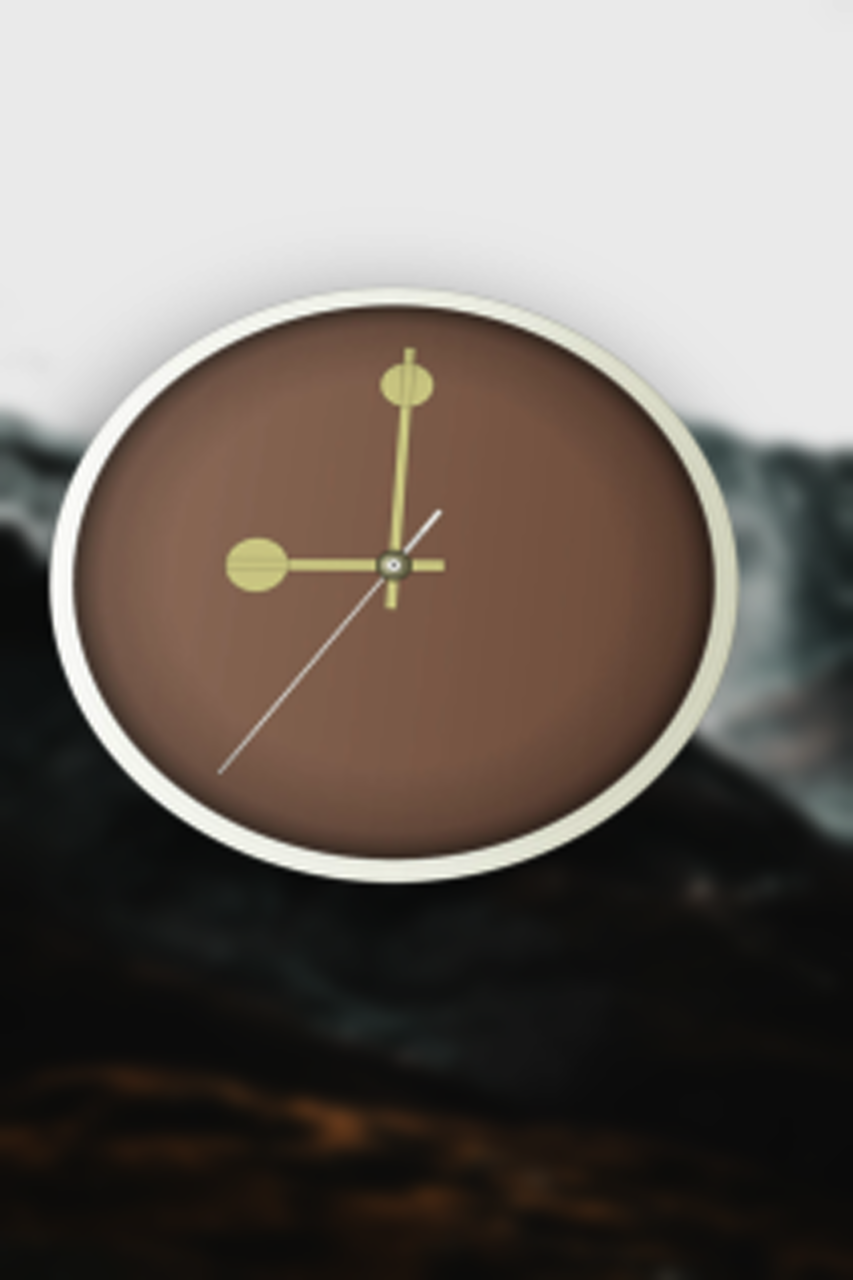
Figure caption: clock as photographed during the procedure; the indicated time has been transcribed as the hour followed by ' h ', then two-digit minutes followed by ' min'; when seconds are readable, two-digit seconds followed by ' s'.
9 h 00 min 36 s
